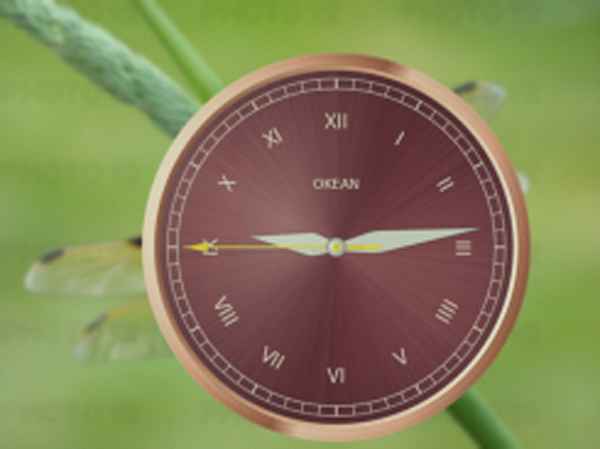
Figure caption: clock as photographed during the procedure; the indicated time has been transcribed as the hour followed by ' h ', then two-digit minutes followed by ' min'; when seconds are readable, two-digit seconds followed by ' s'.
9 h 13 min 45 s
